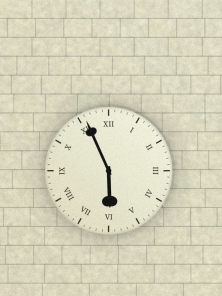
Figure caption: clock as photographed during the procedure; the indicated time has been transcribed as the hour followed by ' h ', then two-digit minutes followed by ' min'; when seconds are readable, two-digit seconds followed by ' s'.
5 h 56 min
